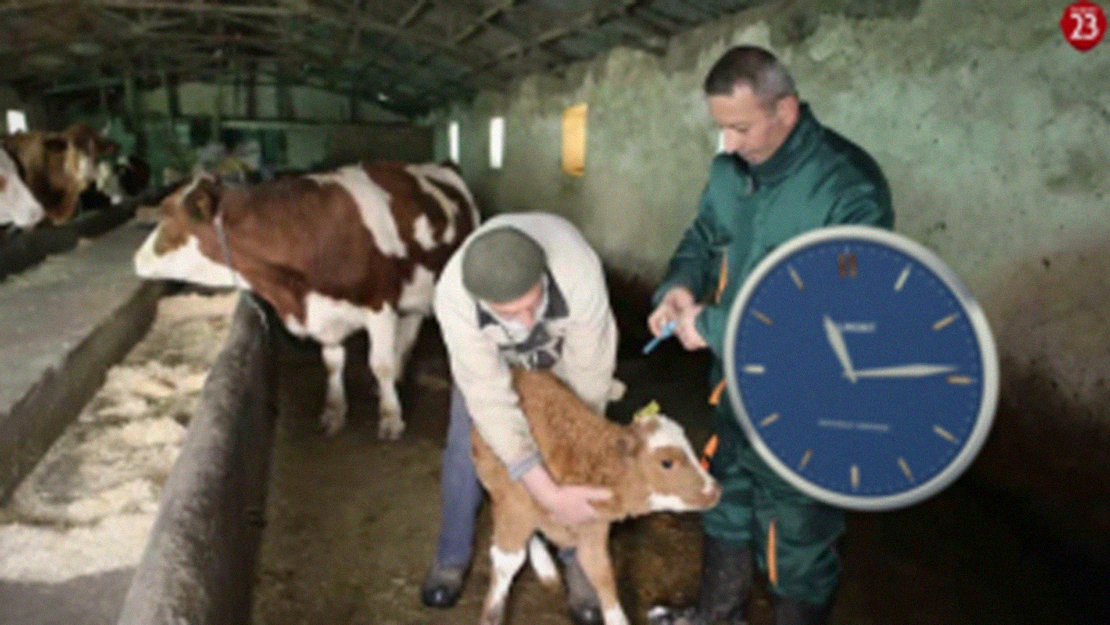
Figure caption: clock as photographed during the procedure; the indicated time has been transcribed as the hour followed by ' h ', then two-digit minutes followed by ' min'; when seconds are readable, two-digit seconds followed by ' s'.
11 h 14 min
